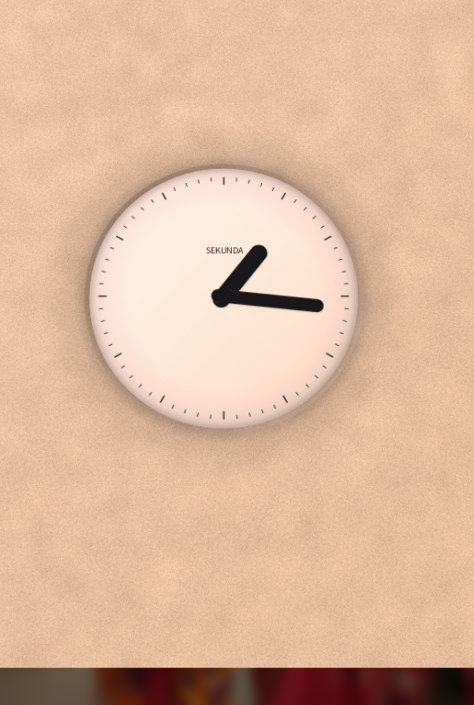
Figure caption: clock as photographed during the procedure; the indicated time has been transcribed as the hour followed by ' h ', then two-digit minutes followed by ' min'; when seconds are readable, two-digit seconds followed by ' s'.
1 h 16 min
